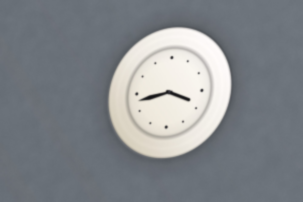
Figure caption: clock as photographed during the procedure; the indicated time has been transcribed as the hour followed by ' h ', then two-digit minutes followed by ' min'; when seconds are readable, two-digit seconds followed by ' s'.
3 h 43 min
